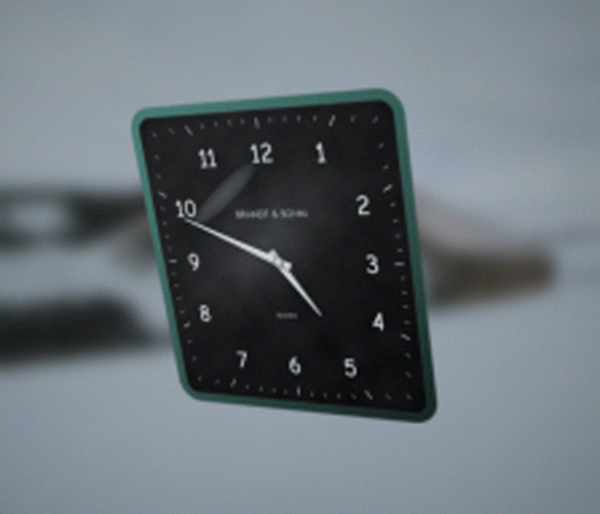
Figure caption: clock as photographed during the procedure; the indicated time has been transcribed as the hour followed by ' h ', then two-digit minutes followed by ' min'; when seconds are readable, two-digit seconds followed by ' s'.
4 h 49 min
